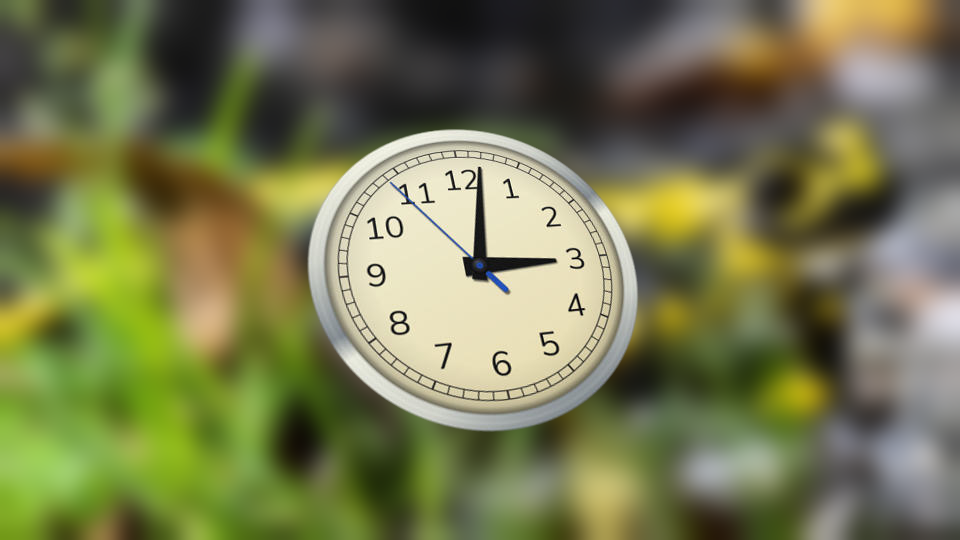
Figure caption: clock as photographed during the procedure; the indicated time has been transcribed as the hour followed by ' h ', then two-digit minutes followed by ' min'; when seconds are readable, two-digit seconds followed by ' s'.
3 h 01 min 54 s
